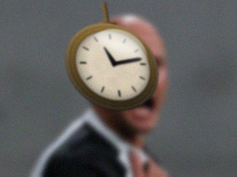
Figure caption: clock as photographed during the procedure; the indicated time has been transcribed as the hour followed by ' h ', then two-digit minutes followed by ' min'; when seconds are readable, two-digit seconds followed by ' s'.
11 h 13 min
